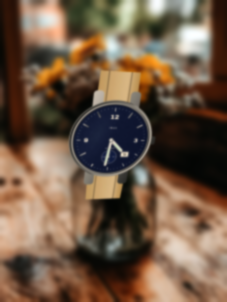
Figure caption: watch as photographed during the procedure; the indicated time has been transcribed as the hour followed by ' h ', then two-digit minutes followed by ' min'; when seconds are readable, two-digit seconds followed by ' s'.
4 h 31 min
